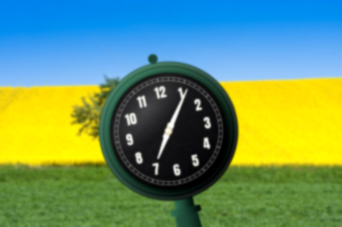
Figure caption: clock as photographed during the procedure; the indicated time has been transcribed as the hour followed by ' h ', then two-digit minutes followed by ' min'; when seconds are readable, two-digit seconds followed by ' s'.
7 h 06 min
